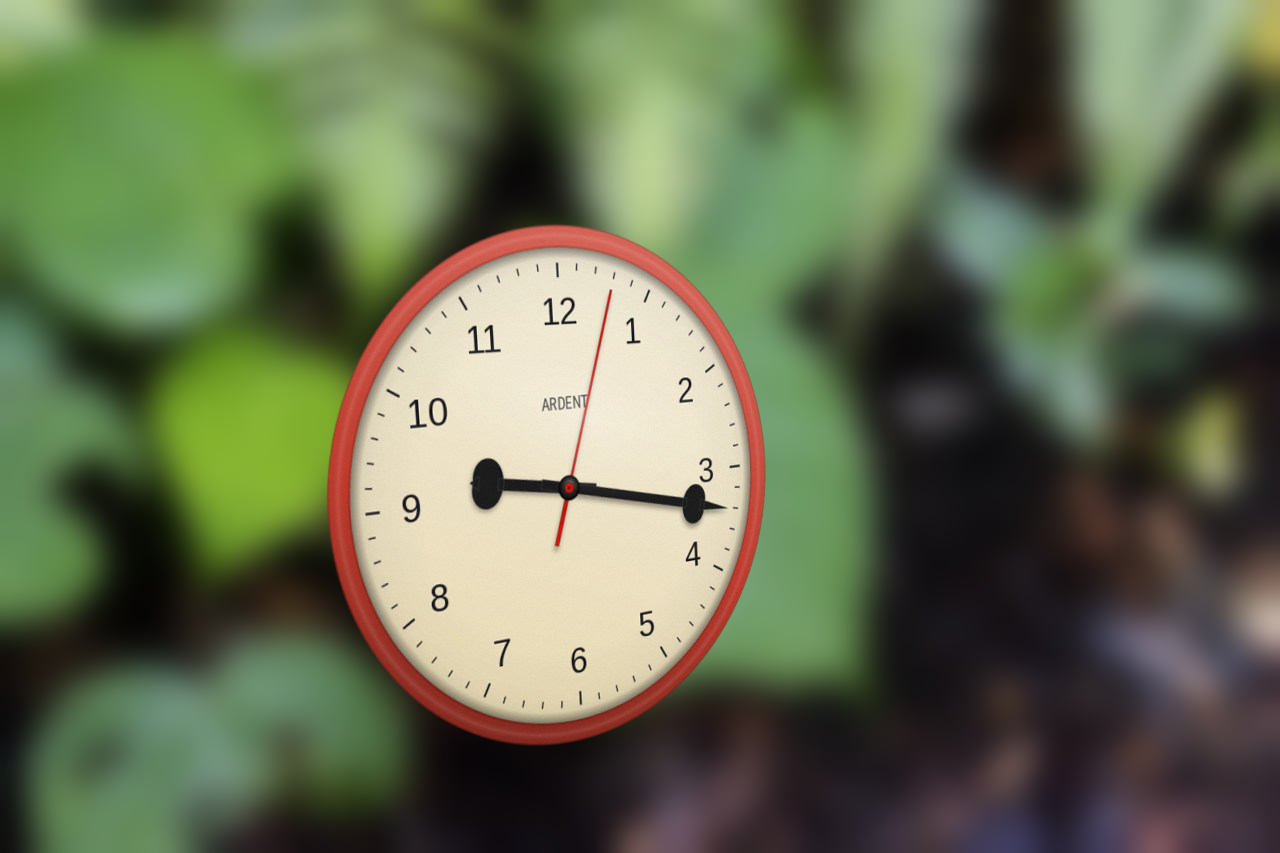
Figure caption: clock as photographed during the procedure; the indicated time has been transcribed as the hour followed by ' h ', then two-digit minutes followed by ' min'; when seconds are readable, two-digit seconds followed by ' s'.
9 h 17 min 03 s
